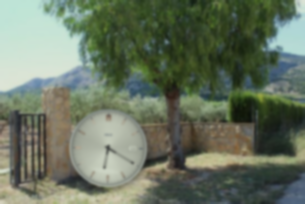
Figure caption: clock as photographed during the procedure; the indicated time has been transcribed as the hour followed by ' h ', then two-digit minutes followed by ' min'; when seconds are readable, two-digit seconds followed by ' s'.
6 h 20 min
